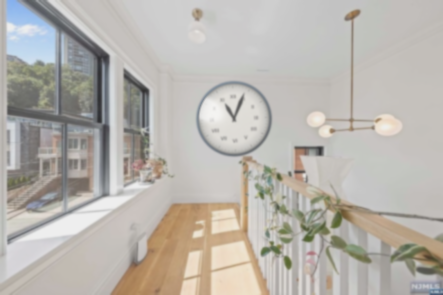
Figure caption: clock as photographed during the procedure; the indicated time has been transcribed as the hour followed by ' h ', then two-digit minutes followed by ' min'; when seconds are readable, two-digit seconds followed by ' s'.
11 h 04 min
